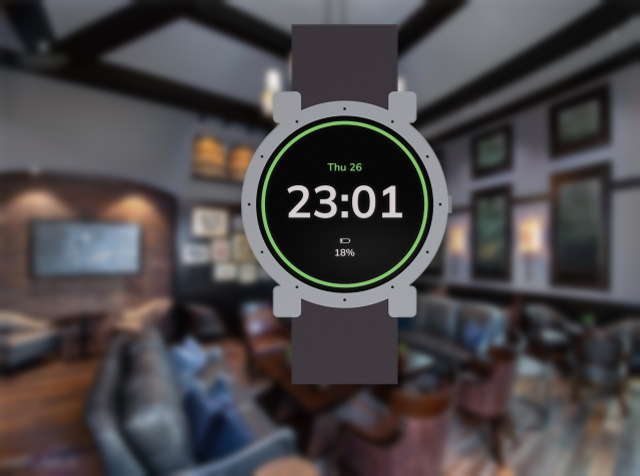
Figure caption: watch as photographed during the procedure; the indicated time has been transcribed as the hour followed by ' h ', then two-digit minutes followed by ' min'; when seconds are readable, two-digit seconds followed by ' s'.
23 h 01 min
